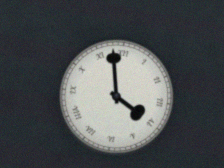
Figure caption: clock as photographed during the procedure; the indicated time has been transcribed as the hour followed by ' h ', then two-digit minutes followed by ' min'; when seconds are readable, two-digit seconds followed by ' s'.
3 h 58 min
